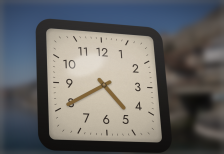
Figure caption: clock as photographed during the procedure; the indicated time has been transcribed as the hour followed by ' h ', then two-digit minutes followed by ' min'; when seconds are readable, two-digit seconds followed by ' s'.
4 h 40 min
